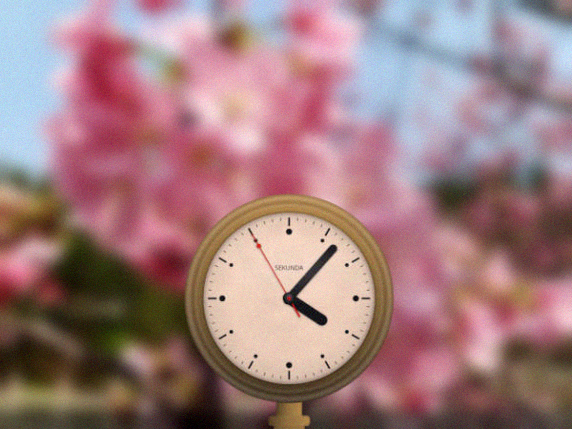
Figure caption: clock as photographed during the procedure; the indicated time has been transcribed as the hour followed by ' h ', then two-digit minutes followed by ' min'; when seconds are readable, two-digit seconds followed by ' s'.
4 h 06 min 55 s
